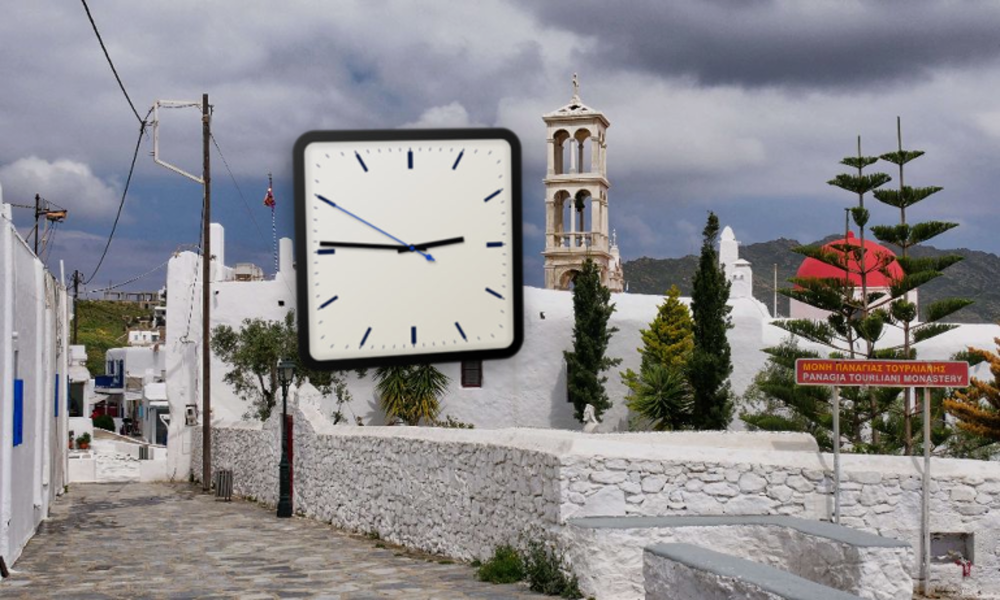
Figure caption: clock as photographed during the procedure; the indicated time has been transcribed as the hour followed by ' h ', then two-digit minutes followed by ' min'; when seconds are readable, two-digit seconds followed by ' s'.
2 h 45 min 50 s
